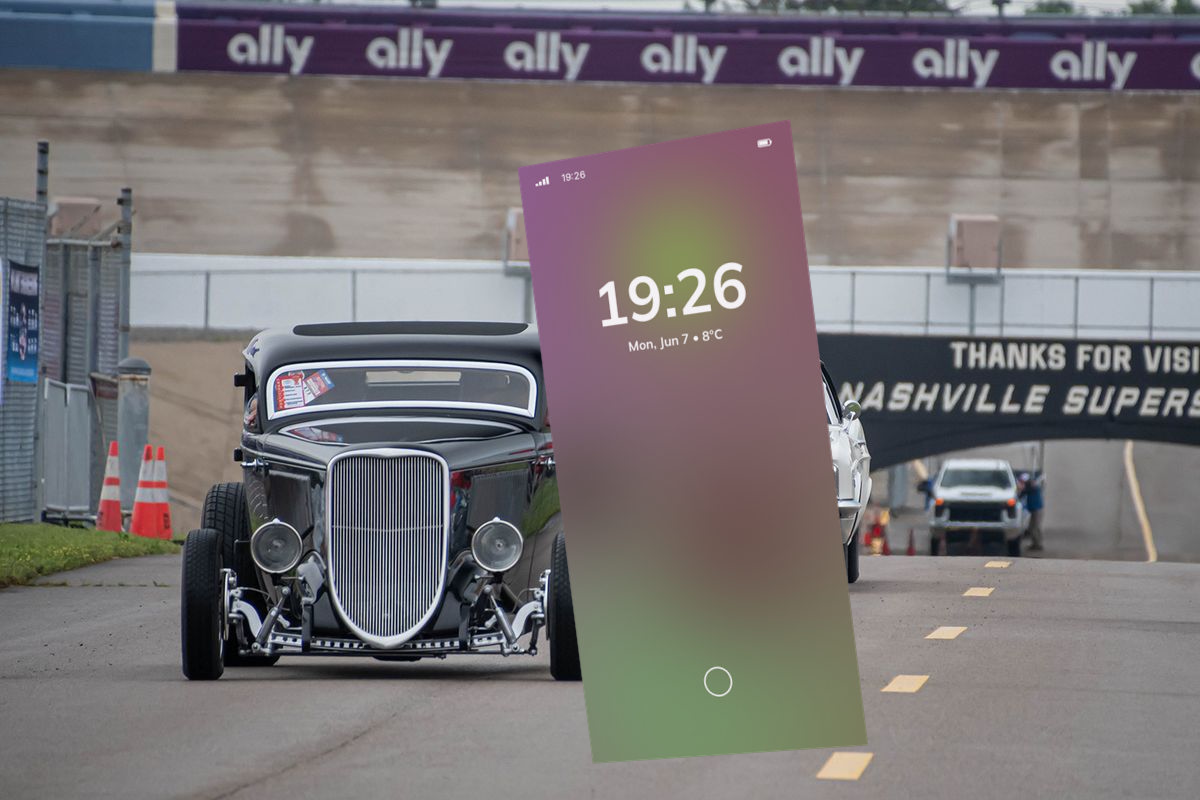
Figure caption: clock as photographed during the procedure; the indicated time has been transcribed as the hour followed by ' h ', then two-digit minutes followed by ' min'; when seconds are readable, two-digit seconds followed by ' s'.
19 h 26 min
